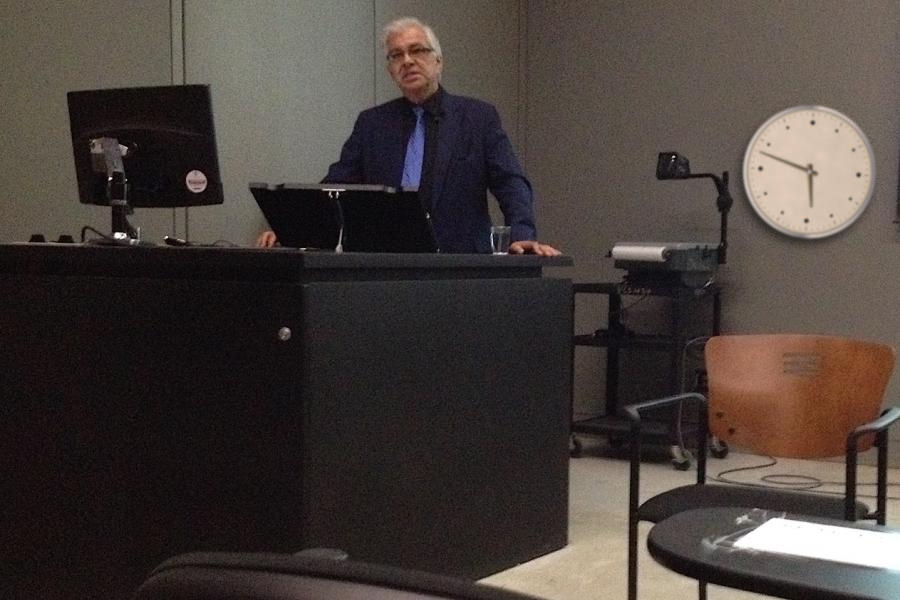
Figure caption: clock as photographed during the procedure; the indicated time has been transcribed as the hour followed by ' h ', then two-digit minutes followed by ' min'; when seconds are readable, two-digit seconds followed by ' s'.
5 h 48 min
